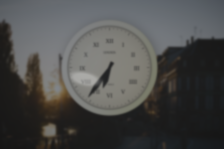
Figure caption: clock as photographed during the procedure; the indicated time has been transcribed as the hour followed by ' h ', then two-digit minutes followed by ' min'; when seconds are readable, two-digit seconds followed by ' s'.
6 h 36 min
